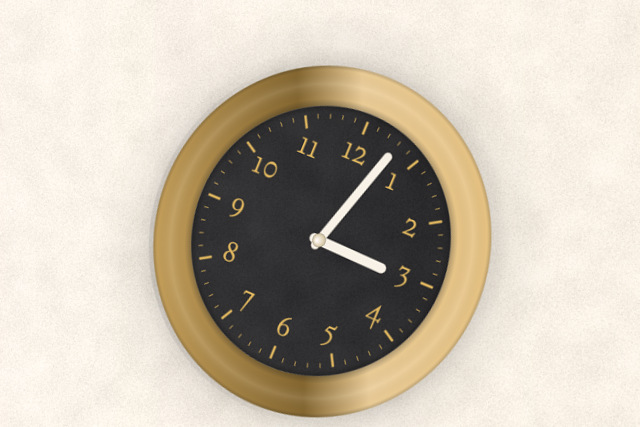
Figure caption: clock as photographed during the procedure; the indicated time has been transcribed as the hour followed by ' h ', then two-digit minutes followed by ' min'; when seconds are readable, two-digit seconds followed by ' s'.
3 h 03 min
